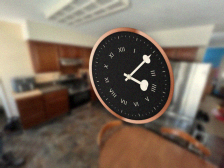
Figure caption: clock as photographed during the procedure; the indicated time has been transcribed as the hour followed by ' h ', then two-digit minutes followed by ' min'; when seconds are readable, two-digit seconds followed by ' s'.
4 h 10 min
